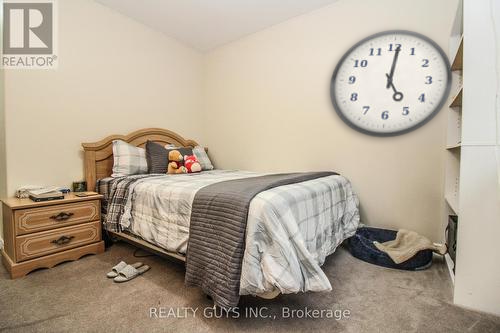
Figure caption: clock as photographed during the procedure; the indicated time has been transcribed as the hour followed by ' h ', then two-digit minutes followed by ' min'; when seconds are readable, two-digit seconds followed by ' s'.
5 h 01 min
